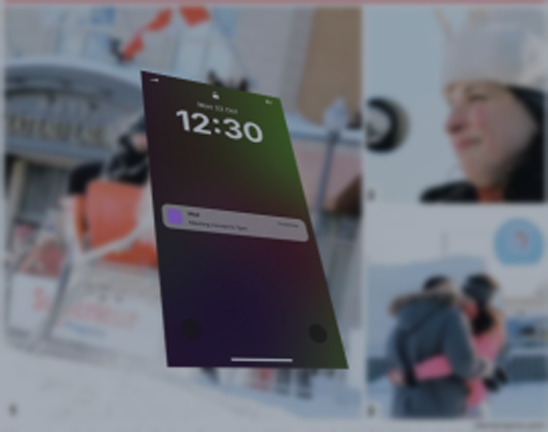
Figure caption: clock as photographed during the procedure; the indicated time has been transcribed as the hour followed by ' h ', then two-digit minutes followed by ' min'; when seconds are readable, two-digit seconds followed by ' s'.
12 h 30 min
